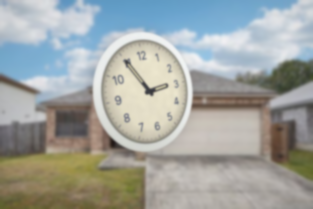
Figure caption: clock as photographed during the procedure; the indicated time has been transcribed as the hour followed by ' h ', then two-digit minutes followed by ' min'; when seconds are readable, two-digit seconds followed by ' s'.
2 h 55 min
